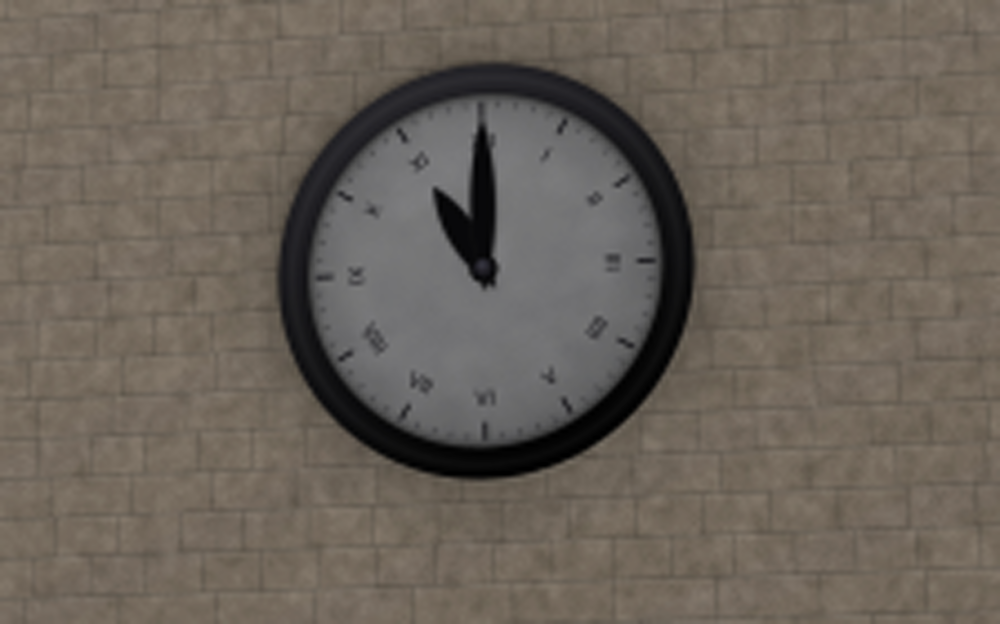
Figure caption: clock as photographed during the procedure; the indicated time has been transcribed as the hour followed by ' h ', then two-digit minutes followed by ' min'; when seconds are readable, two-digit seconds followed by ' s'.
11 h 00 min
